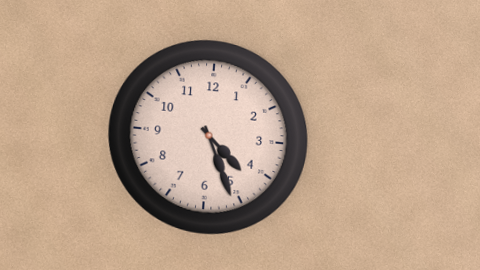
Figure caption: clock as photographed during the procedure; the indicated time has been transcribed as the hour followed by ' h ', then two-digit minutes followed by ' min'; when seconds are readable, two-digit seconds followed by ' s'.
4 h 26 min
